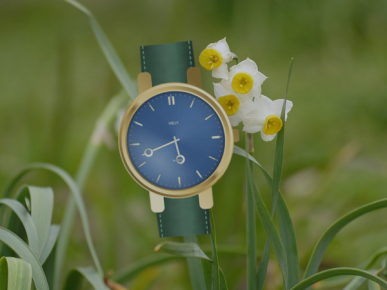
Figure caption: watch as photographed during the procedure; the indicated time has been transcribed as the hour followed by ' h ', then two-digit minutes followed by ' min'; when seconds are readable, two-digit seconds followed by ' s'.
5 h 42 min
